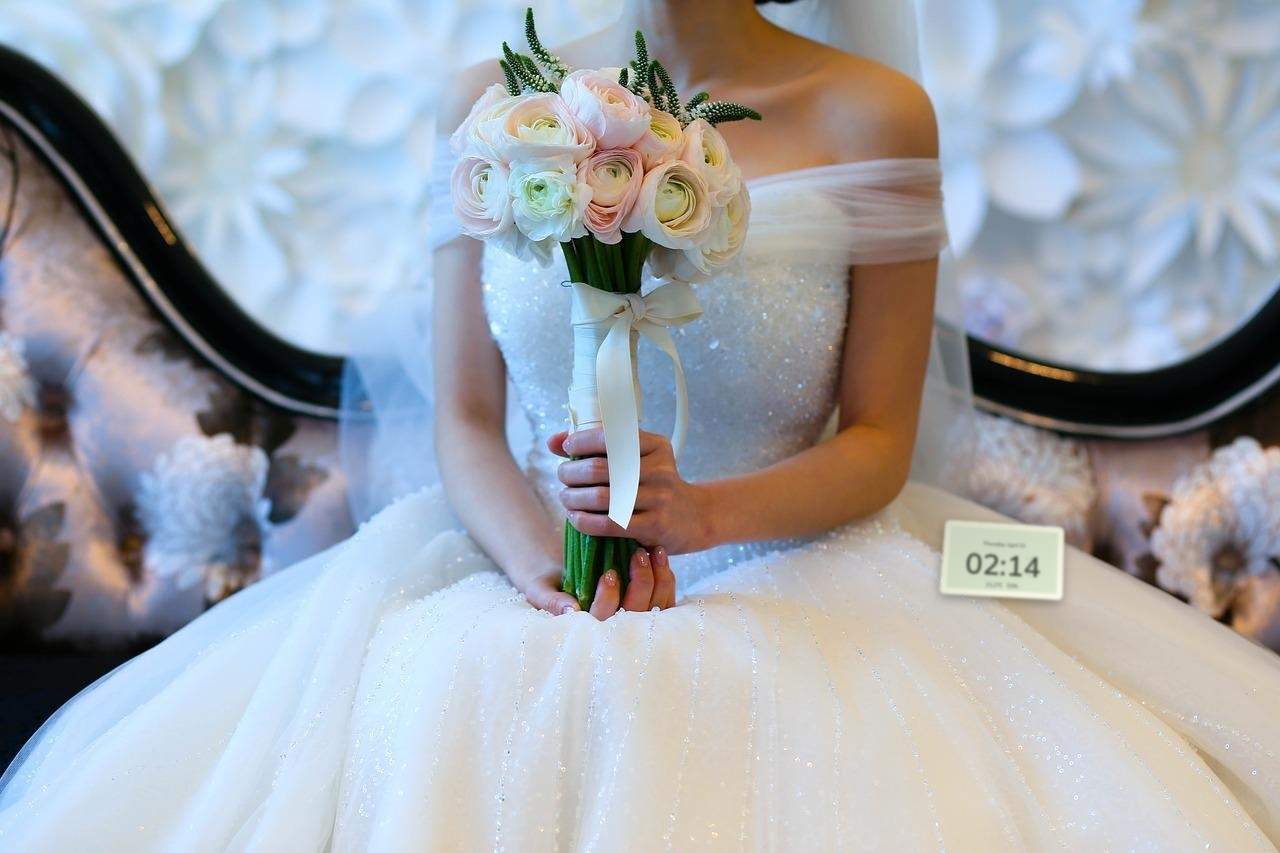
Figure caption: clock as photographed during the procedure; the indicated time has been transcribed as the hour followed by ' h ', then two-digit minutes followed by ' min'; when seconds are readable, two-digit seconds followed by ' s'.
2 h 14 min
